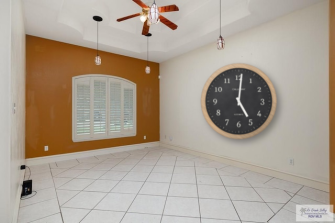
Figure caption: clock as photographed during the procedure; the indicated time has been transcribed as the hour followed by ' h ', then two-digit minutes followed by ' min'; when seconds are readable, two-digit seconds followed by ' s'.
5 h 01 min
